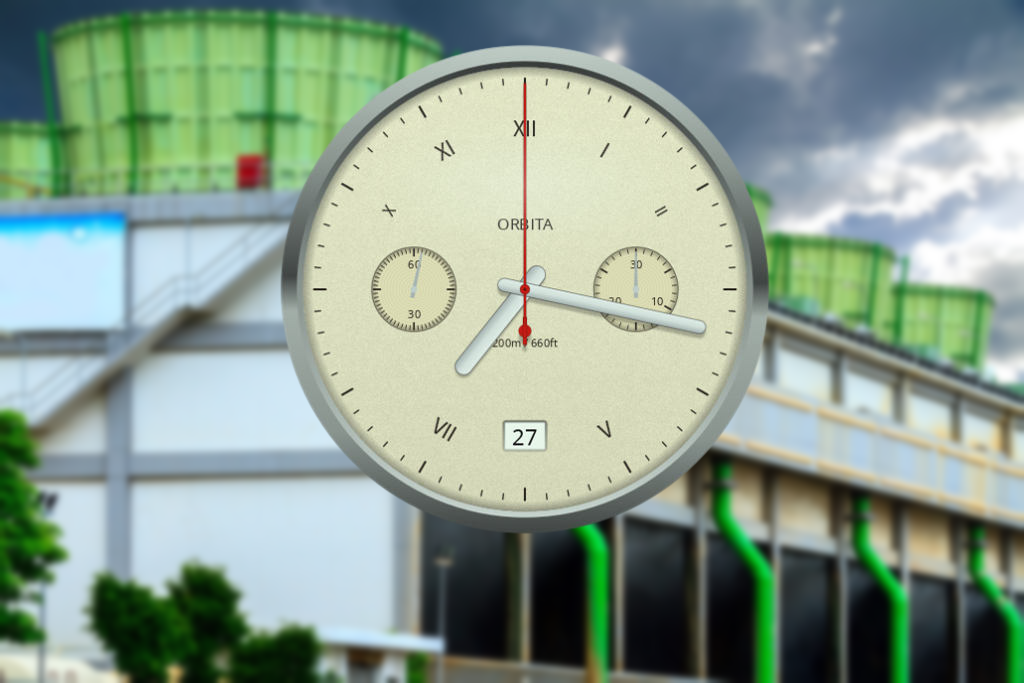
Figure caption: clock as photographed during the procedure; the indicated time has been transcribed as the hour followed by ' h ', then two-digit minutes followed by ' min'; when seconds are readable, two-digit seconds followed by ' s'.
7 h 17 min 02 s
